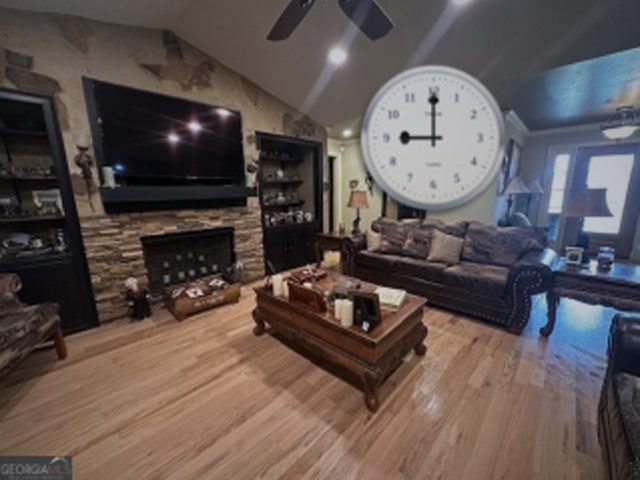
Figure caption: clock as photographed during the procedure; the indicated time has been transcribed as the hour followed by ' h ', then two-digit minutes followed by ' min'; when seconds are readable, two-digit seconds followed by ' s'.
9 h 00 min
